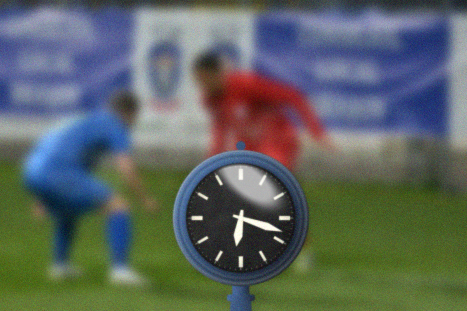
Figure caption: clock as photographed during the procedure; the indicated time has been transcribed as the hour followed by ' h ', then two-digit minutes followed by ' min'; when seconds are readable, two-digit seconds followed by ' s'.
6 h 18 min
